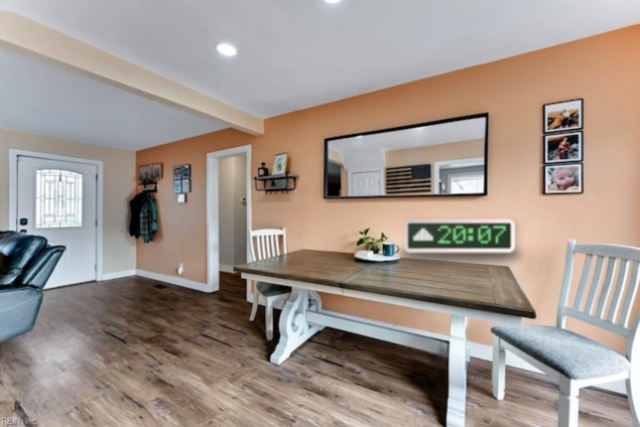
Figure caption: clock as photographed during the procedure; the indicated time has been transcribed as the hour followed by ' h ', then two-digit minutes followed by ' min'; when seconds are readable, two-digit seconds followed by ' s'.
20 h 07 min
